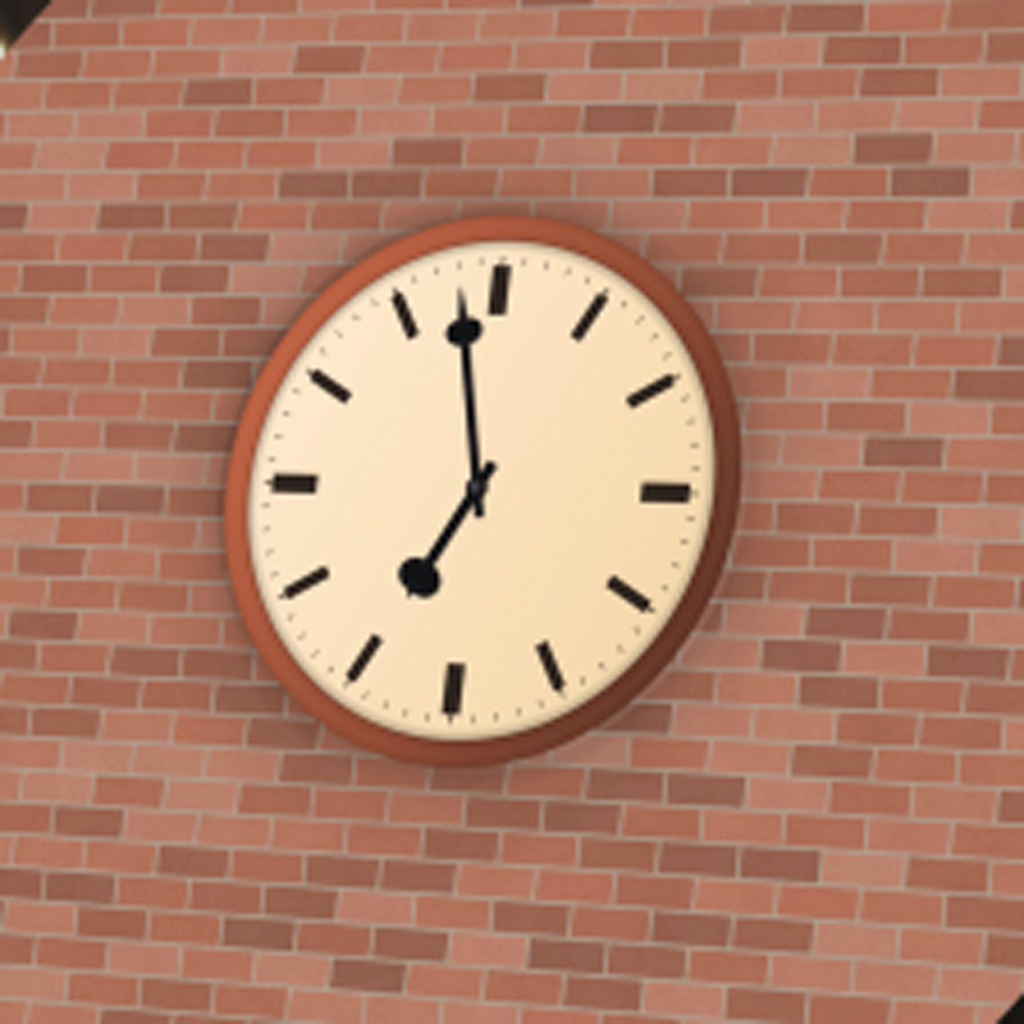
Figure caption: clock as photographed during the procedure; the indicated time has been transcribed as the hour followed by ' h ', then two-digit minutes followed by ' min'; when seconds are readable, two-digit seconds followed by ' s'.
6 h 58 min
